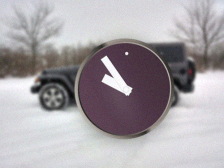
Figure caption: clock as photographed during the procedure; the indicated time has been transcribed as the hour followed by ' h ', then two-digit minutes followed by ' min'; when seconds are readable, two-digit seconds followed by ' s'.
9 h 54 min
